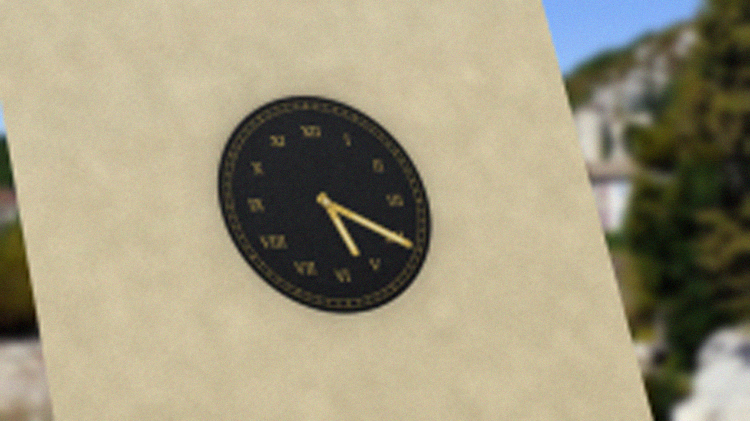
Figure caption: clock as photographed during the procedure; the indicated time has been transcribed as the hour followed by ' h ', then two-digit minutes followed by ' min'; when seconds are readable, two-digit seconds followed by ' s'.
5 h 20 min
